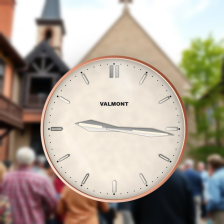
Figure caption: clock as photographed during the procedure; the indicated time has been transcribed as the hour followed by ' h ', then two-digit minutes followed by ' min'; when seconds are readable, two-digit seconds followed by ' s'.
9 h 16 min
